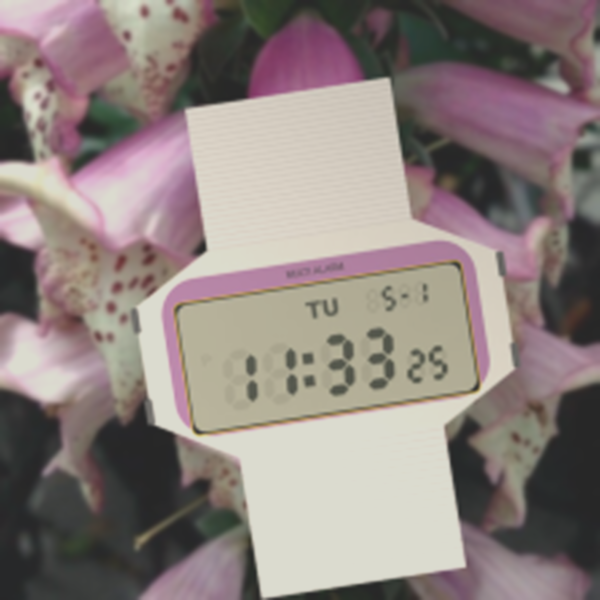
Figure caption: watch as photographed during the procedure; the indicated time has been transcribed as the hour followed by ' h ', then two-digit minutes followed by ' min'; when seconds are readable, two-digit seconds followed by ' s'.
11 h 33 min 25 s
